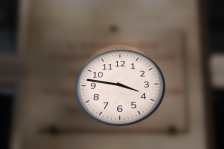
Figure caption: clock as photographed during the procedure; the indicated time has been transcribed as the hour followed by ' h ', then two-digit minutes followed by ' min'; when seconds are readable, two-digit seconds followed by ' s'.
3 h 47 min
